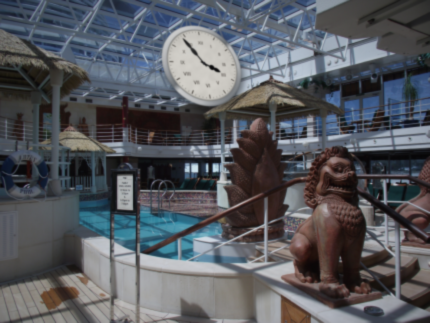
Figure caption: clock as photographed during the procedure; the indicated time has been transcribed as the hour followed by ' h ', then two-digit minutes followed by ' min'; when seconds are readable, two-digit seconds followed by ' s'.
3 h 54 min
